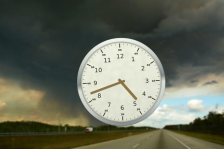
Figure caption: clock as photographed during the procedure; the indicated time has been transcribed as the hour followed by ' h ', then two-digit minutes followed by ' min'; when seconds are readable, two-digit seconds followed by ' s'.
4 h 42 min
